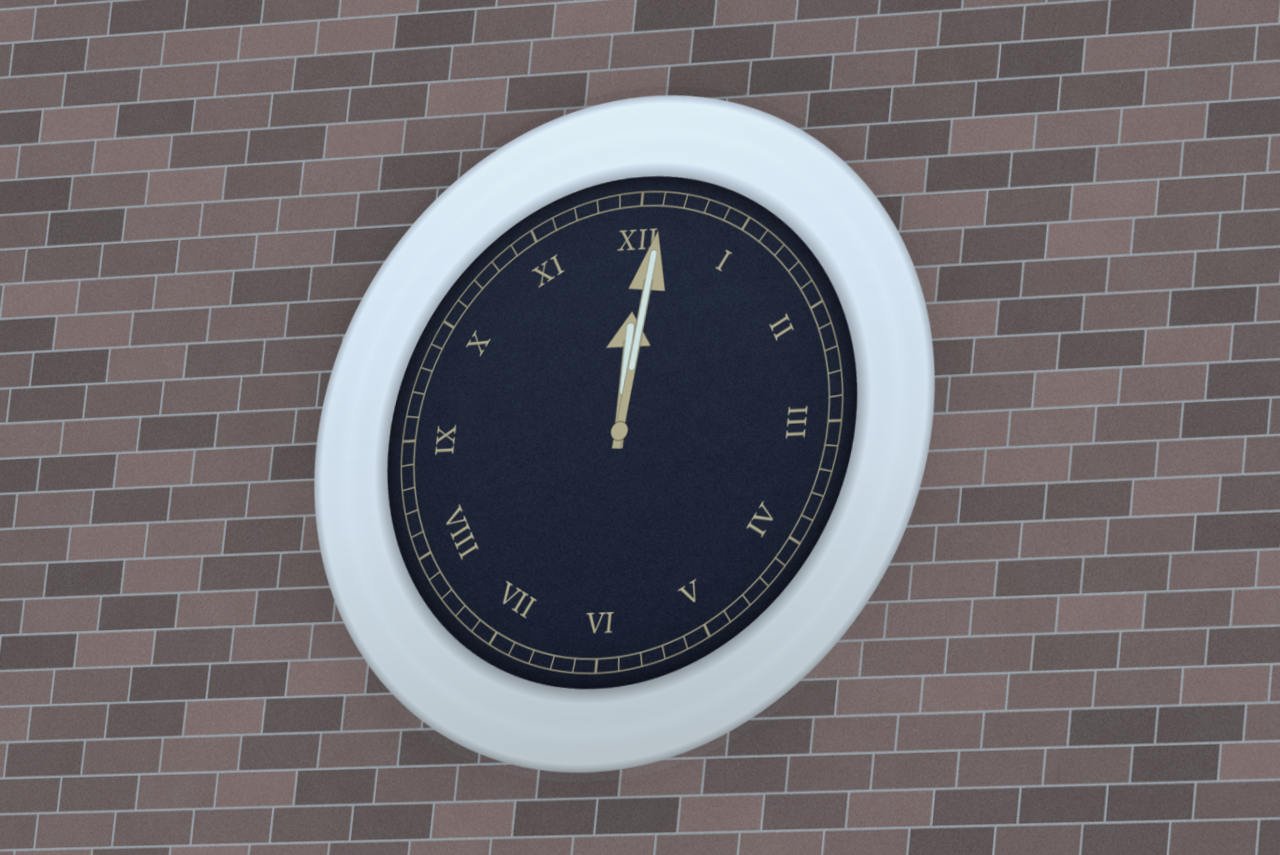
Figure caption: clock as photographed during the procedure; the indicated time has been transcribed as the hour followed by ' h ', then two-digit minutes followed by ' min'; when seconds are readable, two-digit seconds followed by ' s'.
12 h 01 min
